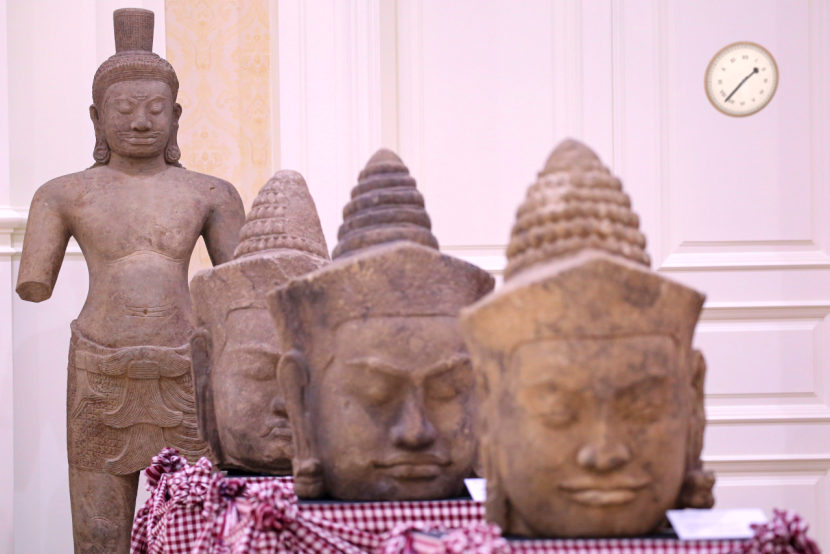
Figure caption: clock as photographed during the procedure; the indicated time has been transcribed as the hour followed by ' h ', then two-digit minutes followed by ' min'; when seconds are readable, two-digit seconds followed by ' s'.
1 h 37 min
